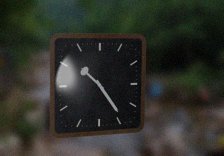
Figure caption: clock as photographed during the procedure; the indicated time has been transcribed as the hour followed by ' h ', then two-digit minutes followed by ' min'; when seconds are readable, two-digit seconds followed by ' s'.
10 h 24 min
